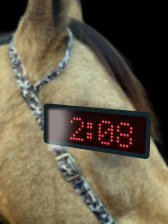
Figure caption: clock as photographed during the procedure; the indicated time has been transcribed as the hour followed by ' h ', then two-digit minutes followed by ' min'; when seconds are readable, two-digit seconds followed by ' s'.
2 h 08 min
